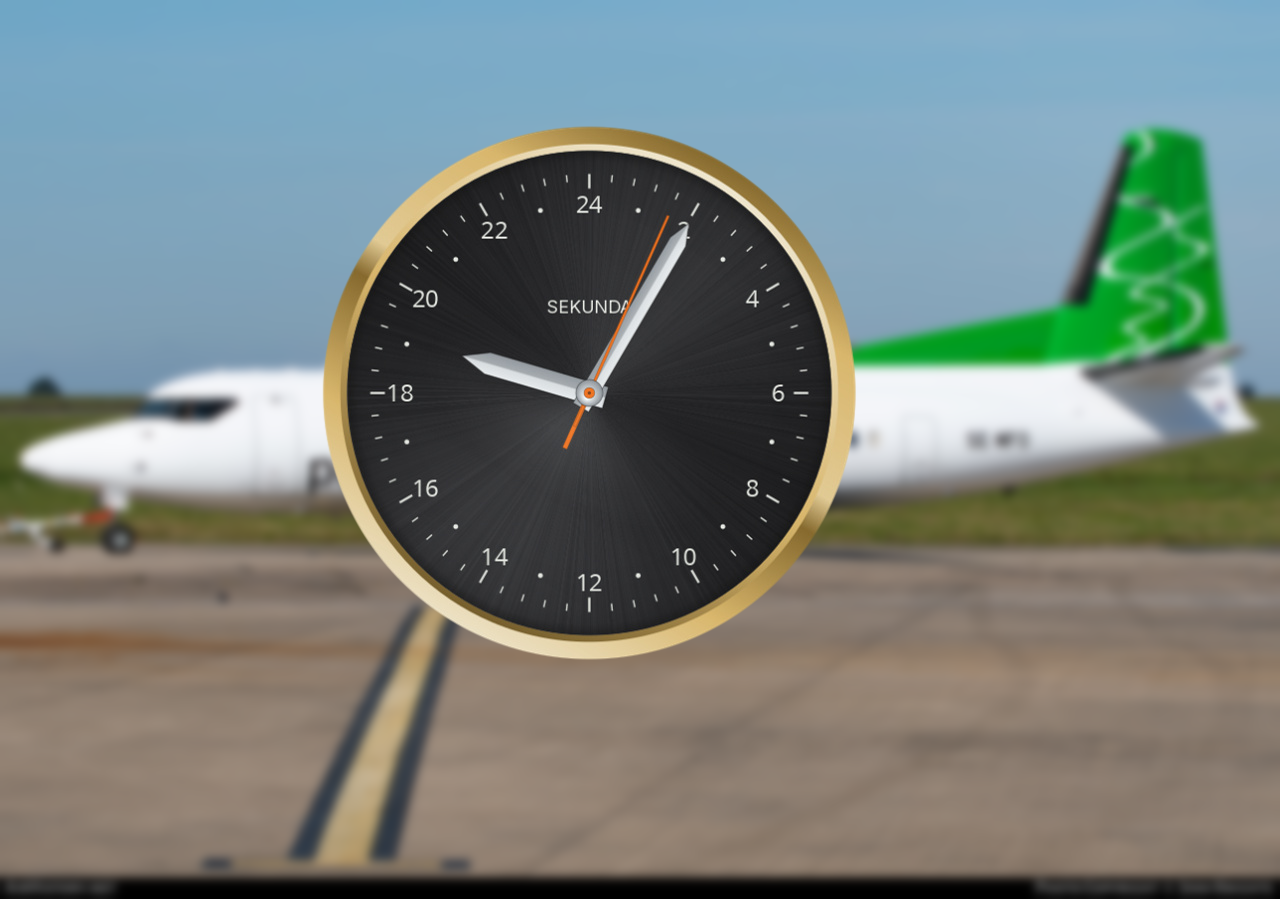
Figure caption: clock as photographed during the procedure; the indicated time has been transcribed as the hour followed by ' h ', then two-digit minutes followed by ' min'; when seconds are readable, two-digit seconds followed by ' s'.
19 h 05 min 04 s
